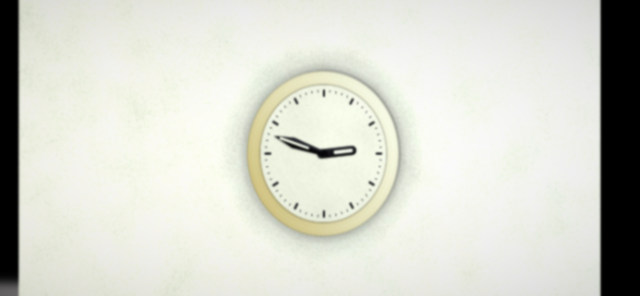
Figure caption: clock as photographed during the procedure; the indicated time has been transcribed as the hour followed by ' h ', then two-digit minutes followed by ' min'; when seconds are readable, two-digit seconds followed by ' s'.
2 h 48 min
